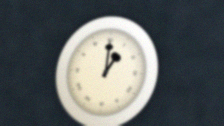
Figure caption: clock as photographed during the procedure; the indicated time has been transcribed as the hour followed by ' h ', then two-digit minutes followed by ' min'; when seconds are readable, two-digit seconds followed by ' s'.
1 h 00 min
